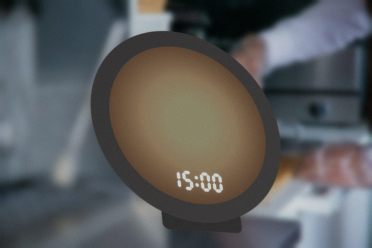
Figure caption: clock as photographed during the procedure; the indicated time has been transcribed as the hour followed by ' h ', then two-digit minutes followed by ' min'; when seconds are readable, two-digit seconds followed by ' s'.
15 h 00 min
